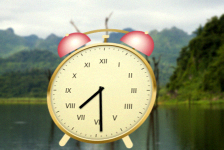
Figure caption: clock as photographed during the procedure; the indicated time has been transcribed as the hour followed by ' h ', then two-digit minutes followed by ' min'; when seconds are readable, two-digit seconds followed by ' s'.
7 h 29 min
